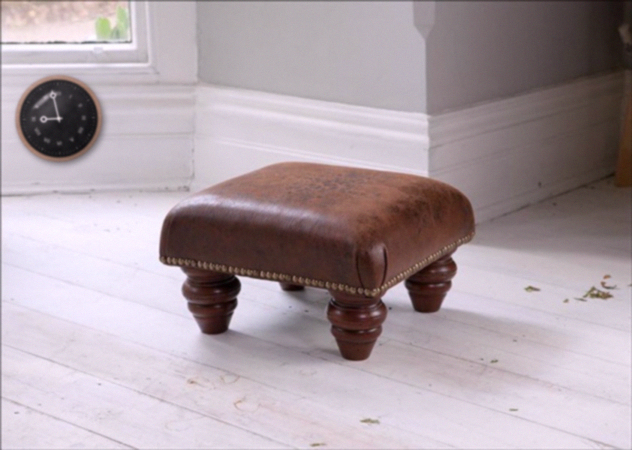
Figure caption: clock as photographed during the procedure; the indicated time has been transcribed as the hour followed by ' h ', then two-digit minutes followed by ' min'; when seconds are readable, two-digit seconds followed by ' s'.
8 h 58 min
